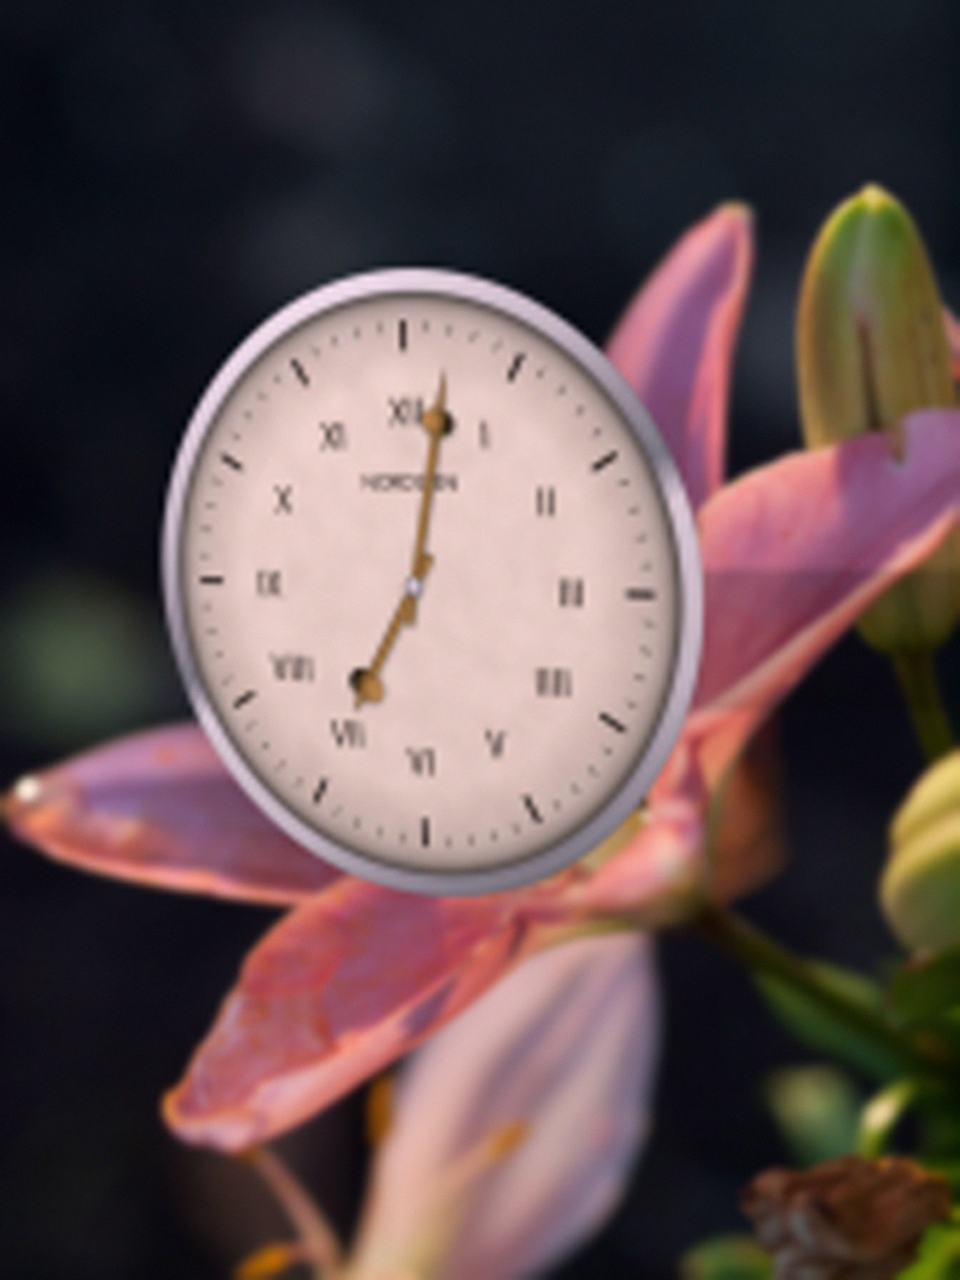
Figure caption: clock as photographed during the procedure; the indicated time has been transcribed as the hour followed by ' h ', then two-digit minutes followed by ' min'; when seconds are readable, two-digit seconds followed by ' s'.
7 h 02 min
